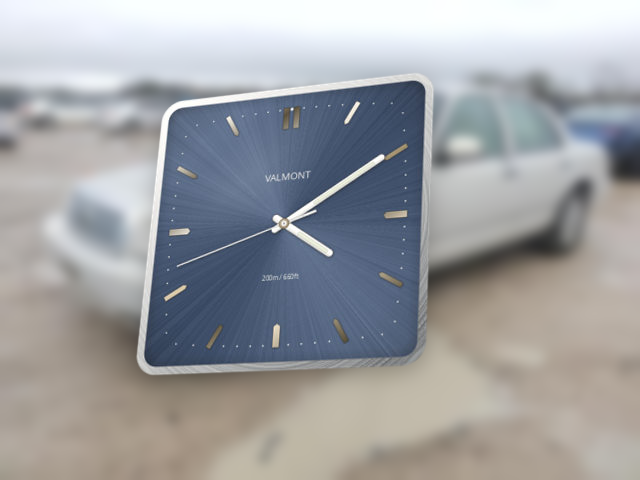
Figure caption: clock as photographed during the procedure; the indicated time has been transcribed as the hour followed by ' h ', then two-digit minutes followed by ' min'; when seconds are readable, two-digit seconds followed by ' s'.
4 h 09 min 42 s
